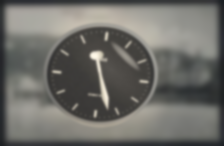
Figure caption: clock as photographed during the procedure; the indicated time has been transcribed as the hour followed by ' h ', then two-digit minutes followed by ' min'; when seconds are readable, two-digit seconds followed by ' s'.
11 h 27 min
